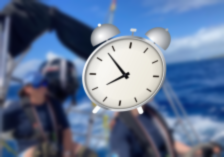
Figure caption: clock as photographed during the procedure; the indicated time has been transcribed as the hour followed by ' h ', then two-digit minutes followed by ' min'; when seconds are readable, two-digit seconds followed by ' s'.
7 h 53 min
